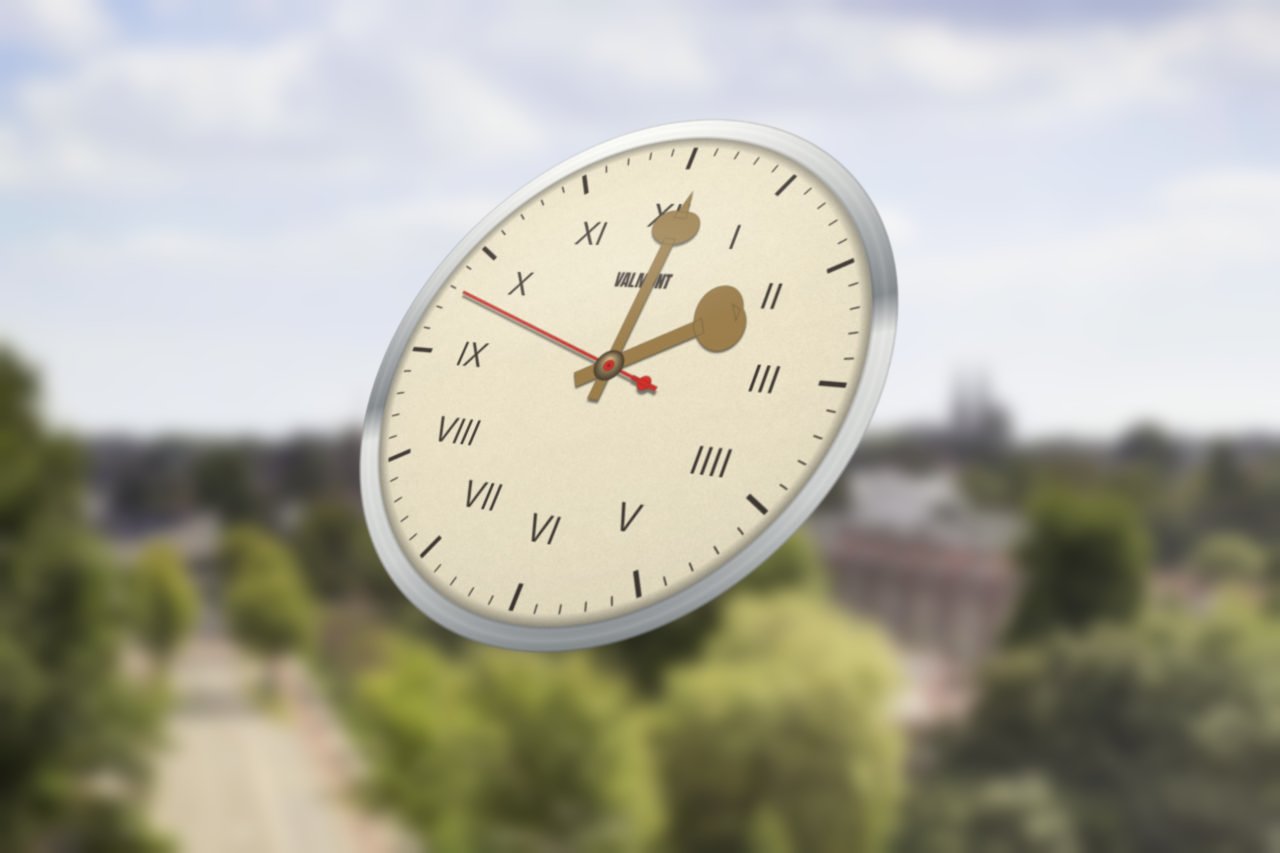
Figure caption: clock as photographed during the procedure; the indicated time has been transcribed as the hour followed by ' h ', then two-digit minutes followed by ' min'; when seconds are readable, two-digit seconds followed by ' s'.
2 h 00 min 48 s
